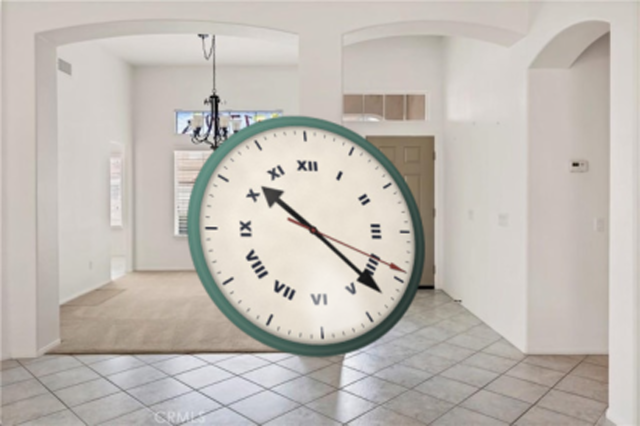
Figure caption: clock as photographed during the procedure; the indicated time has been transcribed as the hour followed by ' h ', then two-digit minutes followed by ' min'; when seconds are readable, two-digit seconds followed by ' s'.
10 h 22 min 19 s
